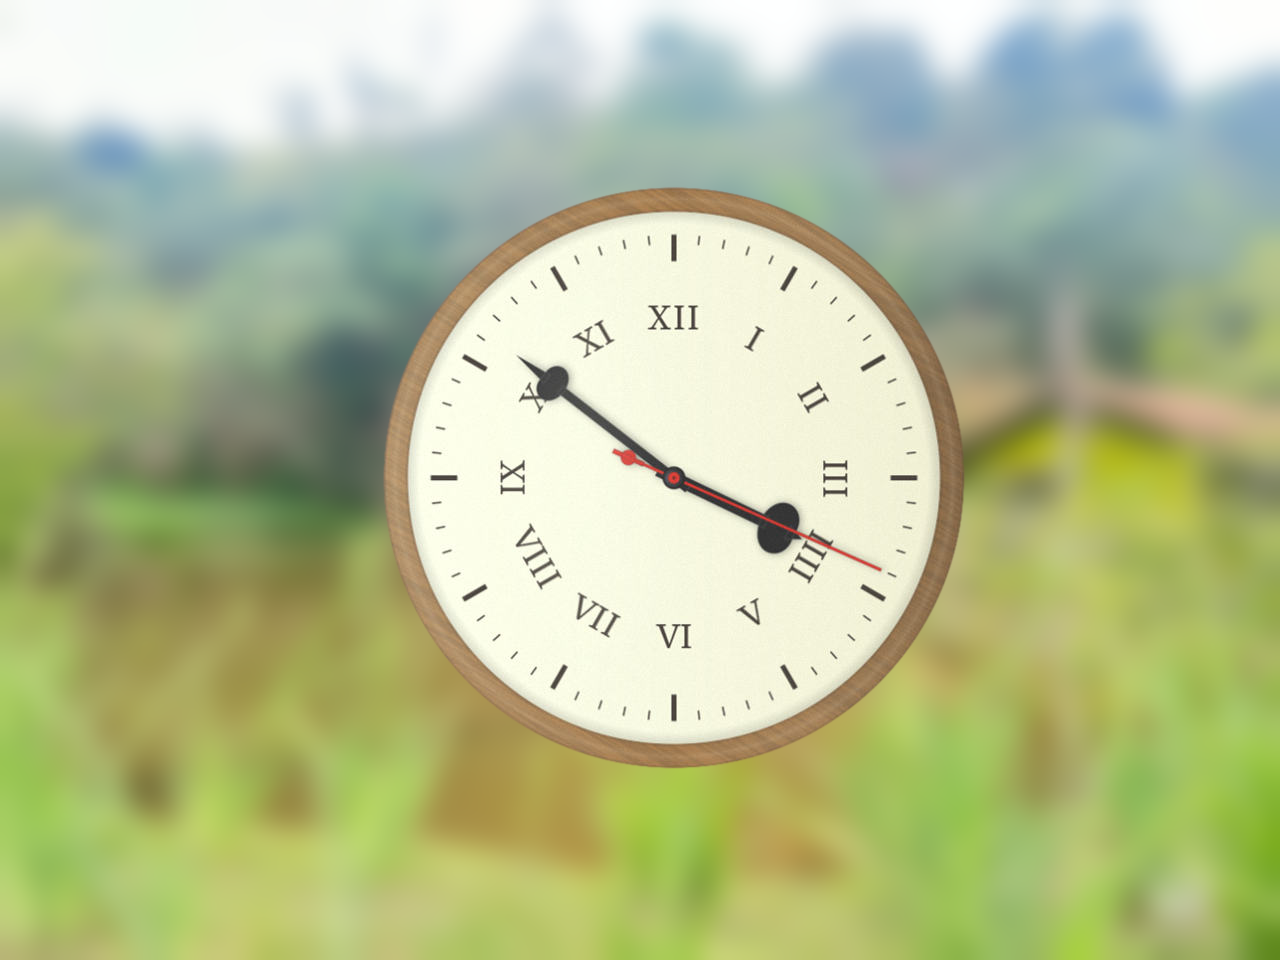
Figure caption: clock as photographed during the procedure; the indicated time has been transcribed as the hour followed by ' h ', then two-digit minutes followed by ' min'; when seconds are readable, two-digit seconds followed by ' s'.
3 h 51 min 19 s
